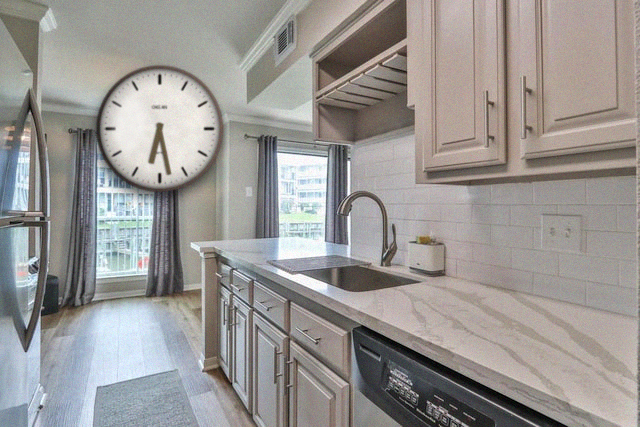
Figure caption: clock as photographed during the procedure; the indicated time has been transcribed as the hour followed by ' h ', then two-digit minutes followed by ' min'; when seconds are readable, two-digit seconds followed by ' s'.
6 h 28 min
